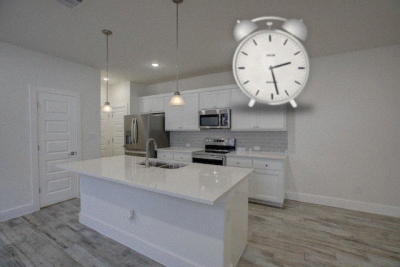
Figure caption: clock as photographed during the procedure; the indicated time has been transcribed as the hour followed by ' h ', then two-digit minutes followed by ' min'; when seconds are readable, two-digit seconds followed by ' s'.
2 h 28 min
